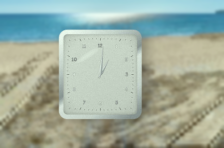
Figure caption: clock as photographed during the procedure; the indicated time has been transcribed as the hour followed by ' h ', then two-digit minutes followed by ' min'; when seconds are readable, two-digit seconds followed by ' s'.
1 h 01 min
